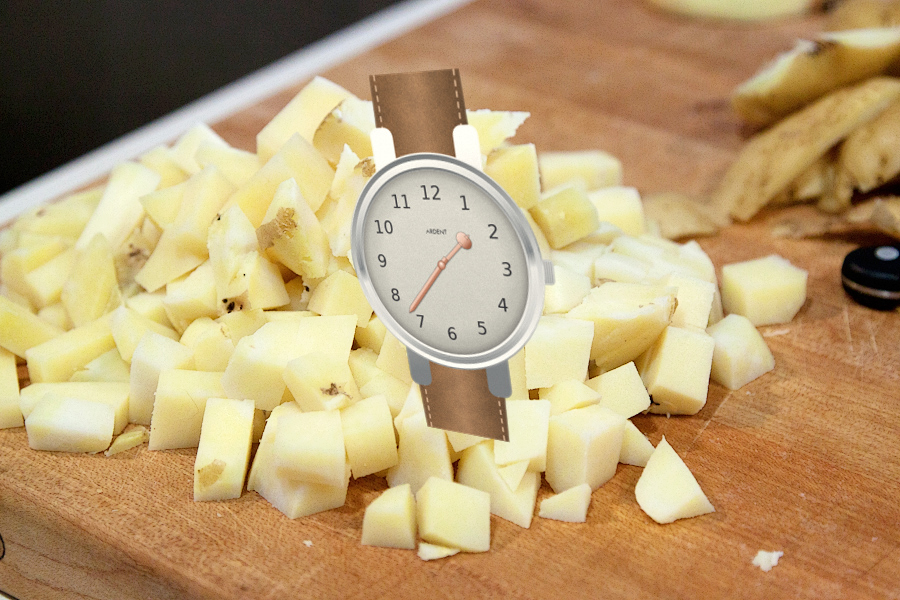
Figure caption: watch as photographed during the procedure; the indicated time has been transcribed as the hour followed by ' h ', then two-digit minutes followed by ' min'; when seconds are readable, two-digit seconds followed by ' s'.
1 h 37 min
